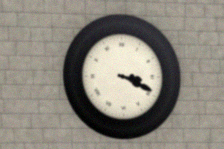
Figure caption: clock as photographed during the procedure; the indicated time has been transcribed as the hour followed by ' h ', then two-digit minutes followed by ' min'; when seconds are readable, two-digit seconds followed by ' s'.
3 h 19 min
